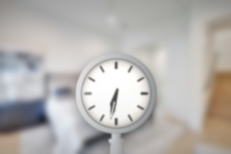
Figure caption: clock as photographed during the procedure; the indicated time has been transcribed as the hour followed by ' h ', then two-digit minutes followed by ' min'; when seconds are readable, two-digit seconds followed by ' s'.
6 h 32 min
